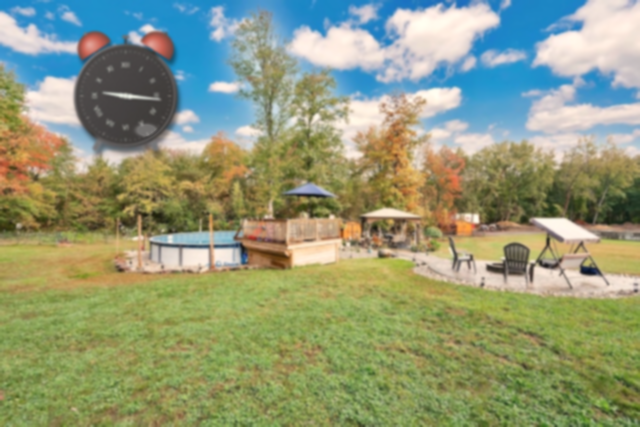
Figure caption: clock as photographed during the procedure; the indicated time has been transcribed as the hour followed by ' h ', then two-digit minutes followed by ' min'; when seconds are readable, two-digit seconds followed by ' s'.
9 h 16 min
